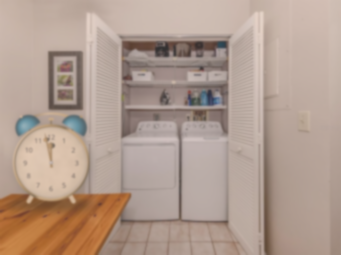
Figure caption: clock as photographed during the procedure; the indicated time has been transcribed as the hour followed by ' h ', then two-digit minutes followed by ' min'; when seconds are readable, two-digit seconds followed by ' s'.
11 h 58 min
